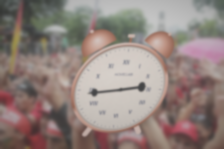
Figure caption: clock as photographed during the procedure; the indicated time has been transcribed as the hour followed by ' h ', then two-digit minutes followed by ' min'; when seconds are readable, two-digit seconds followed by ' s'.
2 h 44 min
